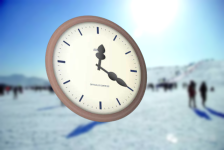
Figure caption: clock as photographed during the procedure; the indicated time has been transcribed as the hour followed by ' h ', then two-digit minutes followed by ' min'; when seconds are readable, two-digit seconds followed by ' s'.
12 h 20 min
